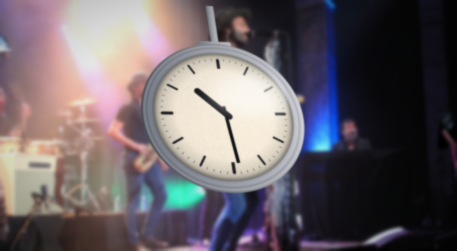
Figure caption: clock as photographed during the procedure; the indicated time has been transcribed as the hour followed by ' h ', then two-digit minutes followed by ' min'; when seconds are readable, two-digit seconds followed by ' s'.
10 h 29 min
